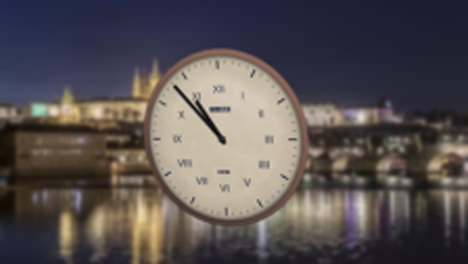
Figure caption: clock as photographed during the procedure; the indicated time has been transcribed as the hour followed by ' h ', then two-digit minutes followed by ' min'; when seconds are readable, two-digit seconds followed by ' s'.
10 h 53 min
